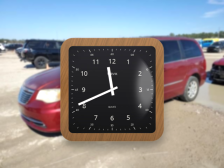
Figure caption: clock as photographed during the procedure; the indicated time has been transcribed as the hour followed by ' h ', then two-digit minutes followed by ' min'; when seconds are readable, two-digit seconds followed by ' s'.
11 h 41 min
